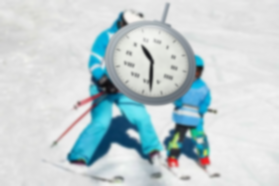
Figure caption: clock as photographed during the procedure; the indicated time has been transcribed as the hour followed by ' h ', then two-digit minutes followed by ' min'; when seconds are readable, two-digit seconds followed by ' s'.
10 h 28 min
